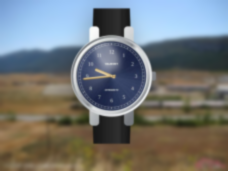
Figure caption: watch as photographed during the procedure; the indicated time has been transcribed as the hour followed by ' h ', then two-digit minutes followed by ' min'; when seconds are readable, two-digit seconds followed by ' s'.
9 h 44 min
